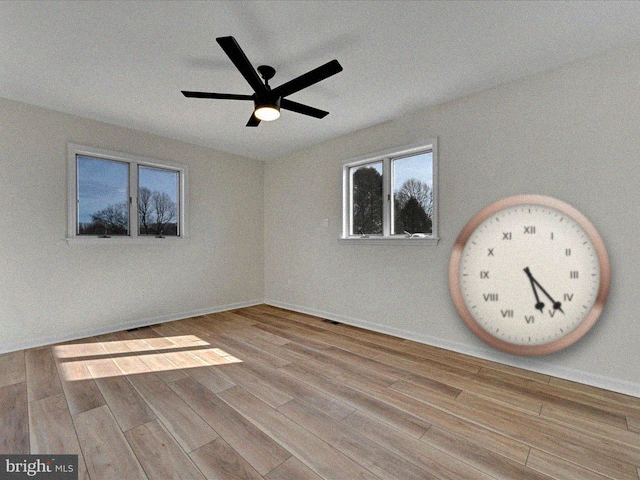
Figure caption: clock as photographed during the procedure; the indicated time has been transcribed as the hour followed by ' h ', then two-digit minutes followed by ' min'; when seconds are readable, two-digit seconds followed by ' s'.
5 h 23 min
